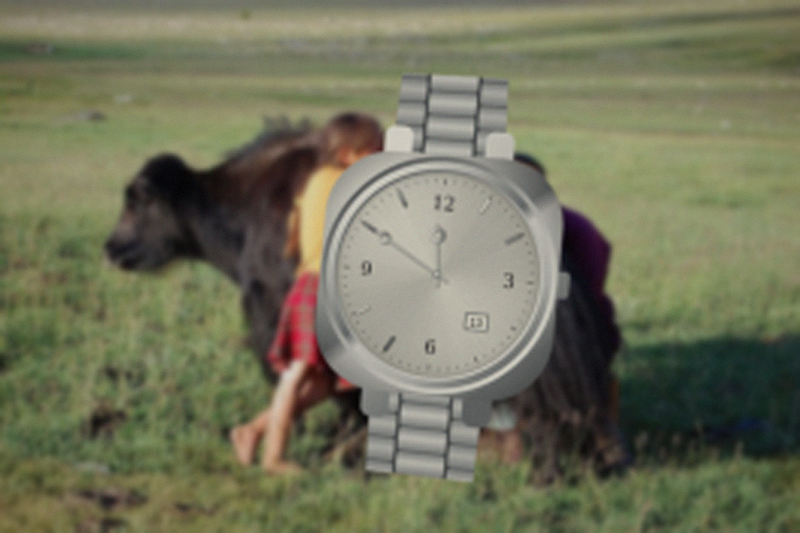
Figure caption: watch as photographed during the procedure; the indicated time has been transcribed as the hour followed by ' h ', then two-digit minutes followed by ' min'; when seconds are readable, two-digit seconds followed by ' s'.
11 h 50 min
